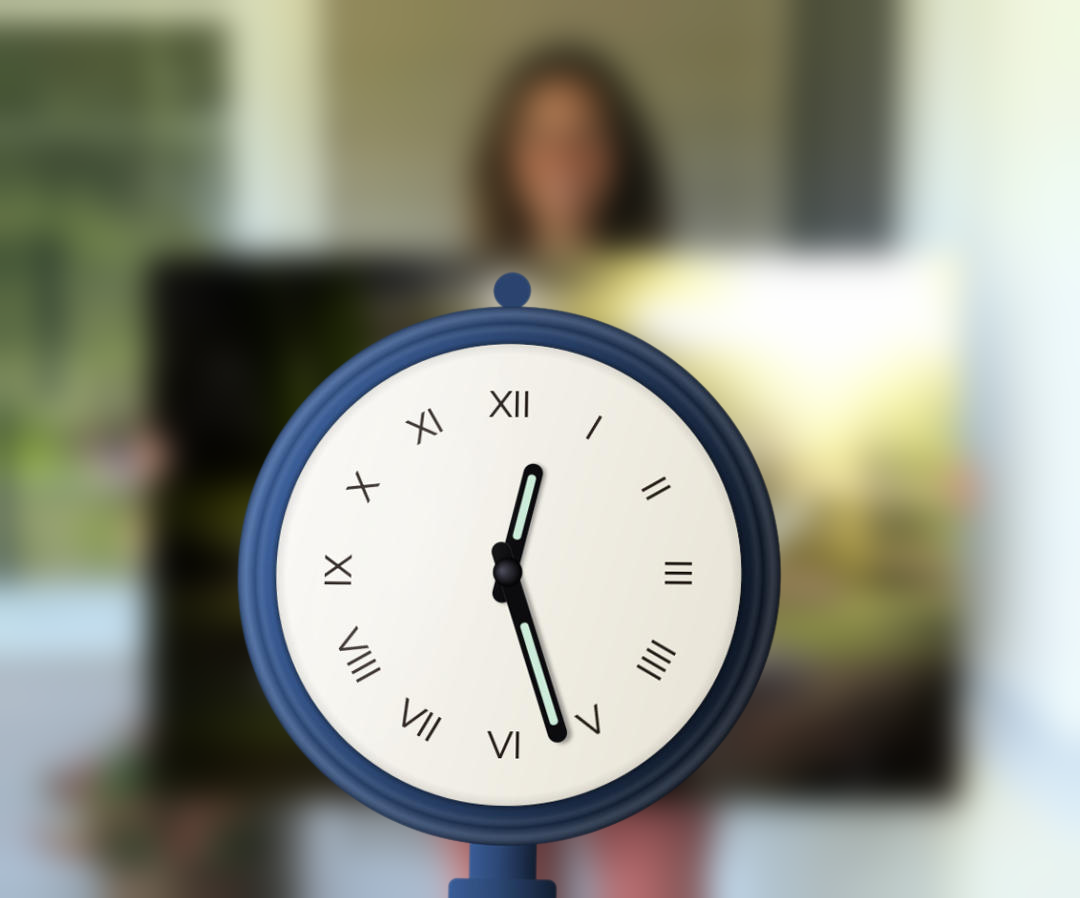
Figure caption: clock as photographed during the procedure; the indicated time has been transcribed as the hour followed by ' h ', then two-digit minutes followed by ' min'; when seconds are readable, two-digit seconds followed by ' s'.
12 h 27 min
